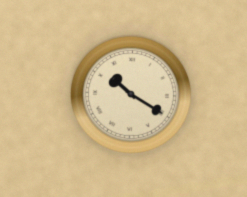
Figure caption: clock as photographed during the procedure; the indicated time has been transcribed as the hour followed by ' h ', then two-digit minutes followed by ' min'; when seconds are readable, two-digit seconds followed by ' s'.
10 h 20 min
